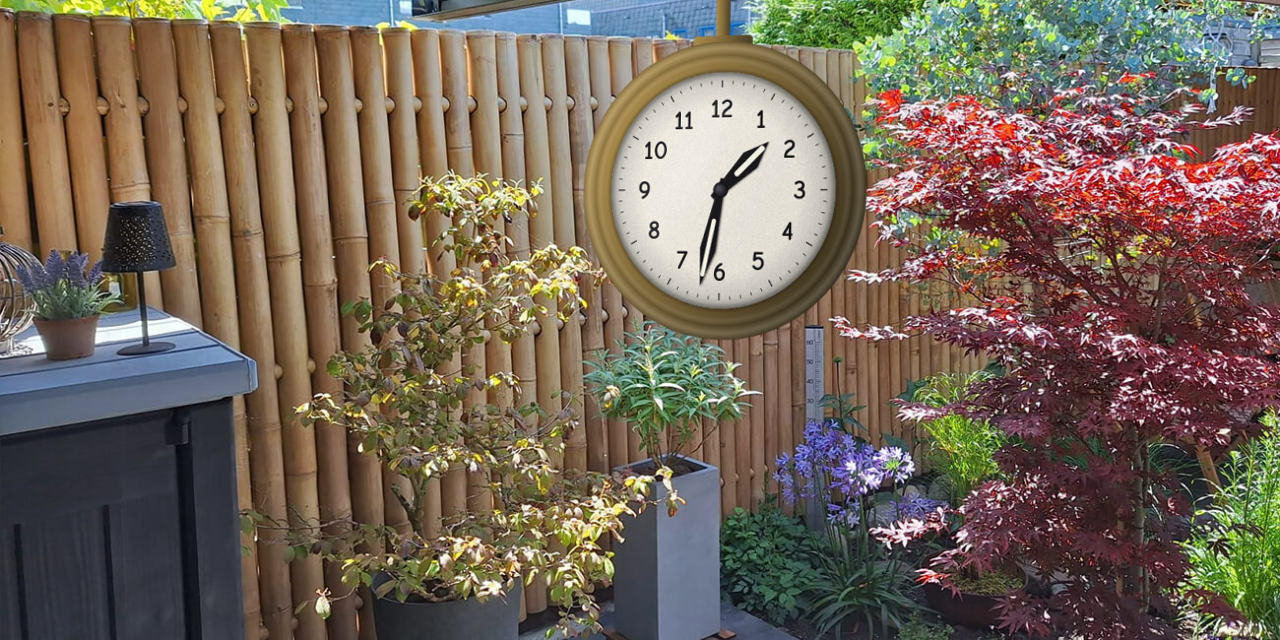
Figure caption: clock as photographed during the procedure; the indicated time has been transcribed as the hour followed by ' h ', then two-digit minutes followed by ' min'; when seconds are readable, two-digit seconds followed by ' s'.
1 h 32 min
